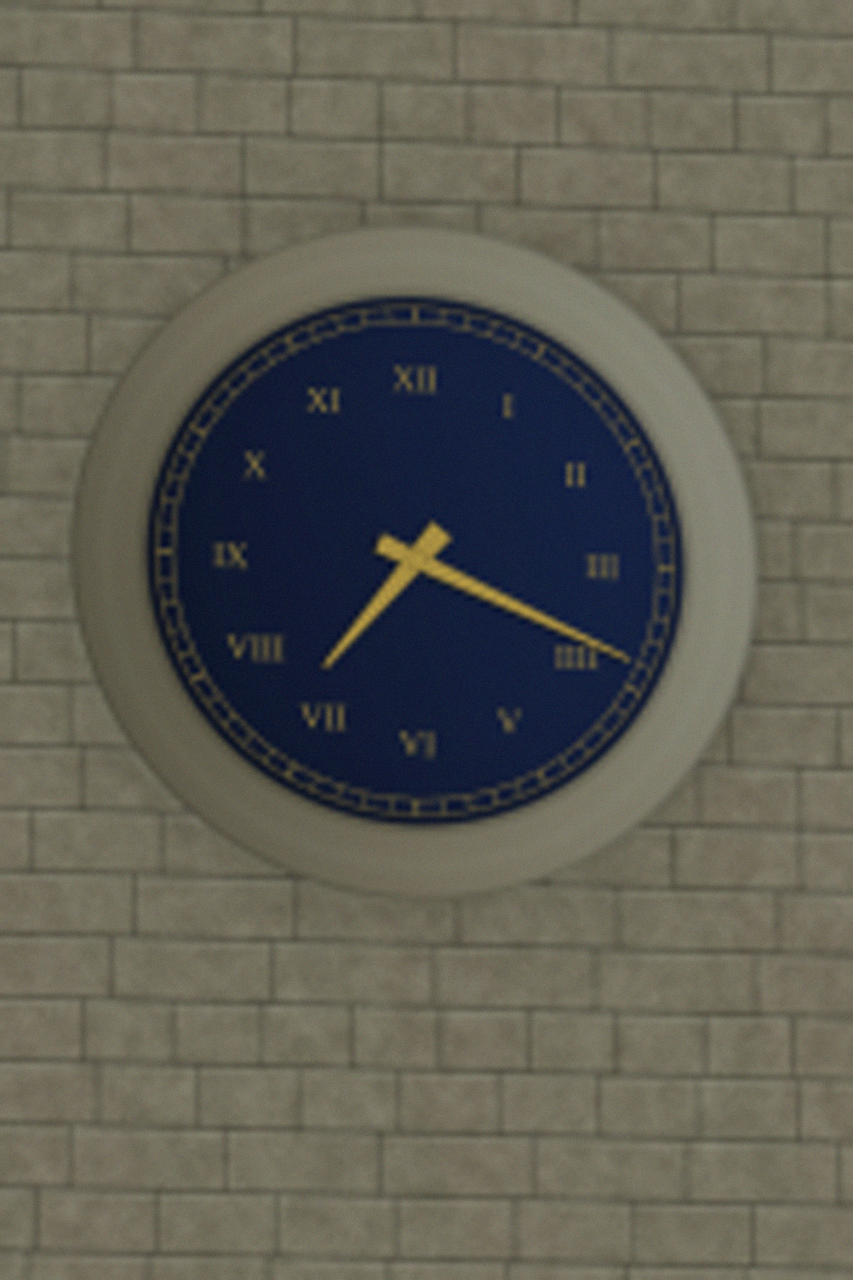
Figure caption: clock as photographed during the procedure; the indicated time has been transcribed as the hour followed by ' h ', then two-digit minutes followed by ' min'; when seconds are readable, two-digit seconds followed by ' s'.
7 h 19 min
